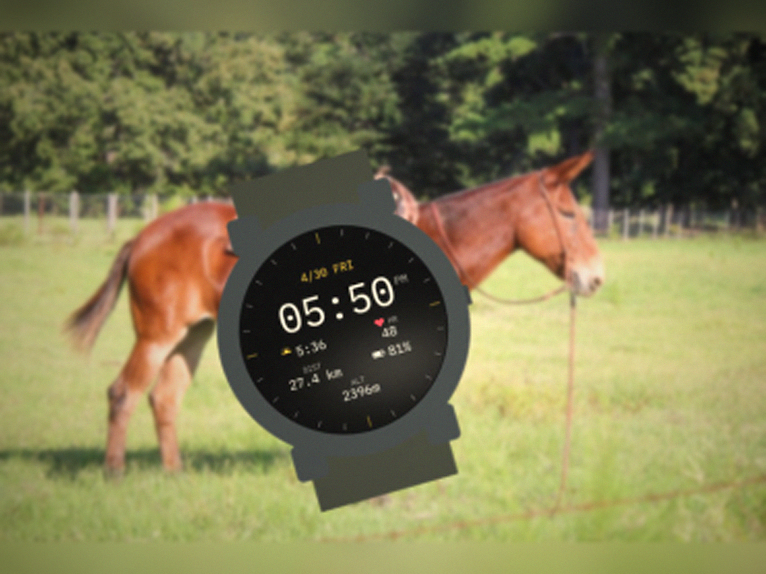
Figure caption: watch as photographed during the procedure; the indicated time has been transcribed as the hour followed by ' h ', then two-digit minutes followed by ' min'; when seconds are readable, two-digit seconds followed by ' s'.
5 h 50 min
